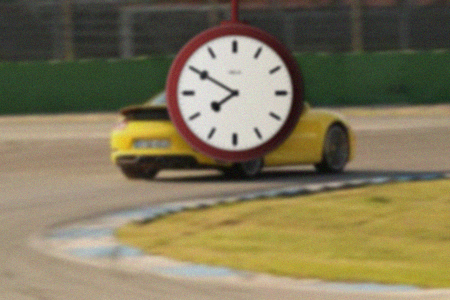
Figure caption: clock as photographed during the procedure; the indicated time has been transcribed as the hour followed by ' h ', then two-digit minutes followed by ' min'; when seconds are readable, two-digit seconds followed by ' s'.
7 h 50 min
